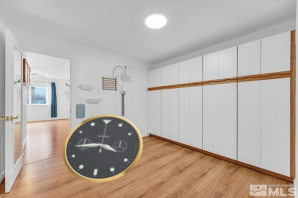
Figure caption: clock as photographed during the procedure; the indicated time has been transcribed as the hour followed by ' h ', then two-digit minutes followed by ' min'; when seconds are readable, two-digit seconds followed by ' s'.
3 h 44 min
